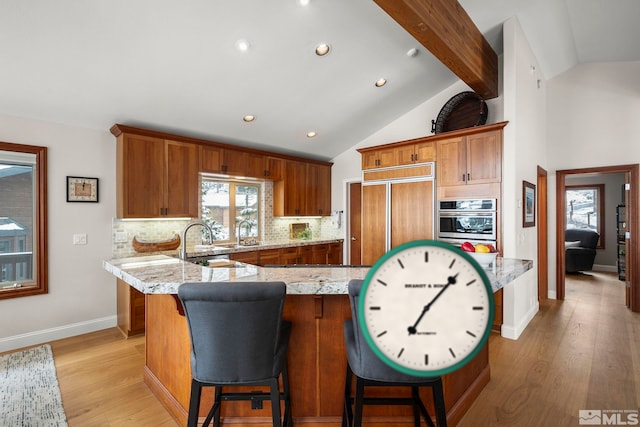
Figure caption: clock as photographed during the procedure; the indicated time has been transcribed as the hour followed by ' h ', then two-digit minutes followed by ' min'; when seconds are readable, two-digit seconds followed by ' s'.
7 h 07 min
